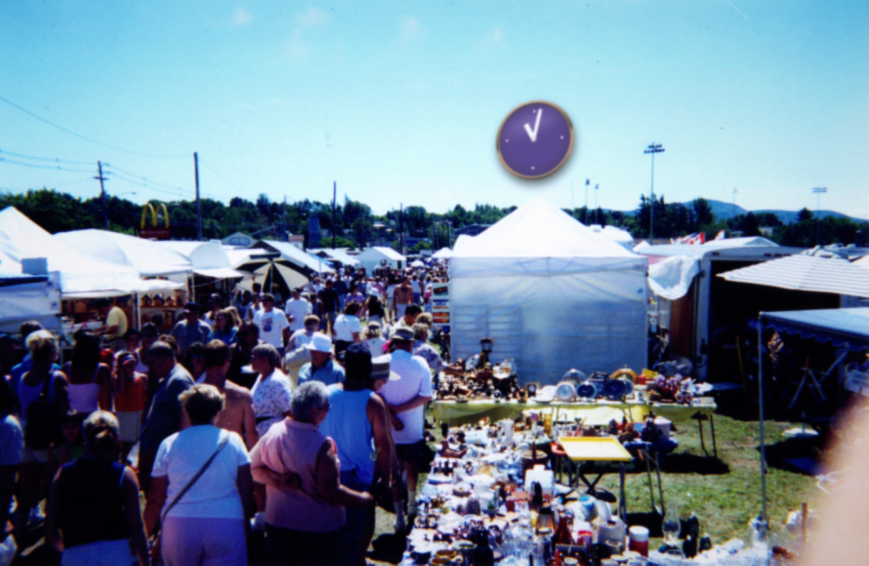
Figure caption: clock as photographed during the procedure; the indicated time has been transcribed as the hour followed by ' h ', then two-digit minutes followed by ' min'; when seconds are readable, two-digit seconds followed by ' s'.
11 h 02 min
